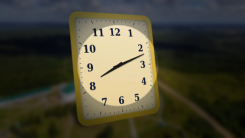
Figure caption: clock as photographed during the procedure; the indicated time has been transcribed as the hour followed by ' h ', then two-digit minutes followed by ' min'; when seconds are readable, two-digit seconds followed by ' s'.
8 h 12 min
